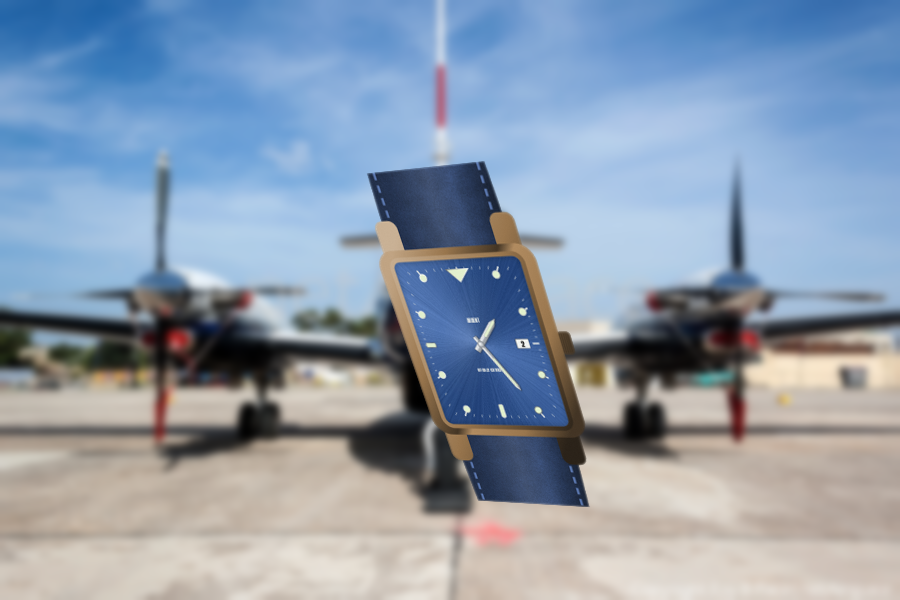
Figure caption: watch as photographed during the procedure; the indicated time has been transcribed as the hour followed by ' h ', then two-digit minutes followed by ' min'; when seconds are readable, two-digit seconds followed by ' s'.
1 h 25 min
